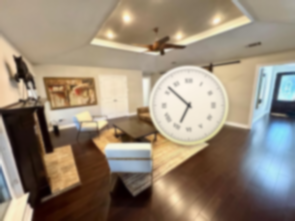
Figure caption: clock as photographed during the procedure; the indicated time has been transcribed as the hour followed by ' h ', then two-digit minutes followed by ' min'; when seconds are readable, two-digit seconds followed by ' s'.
6 h 52 min
